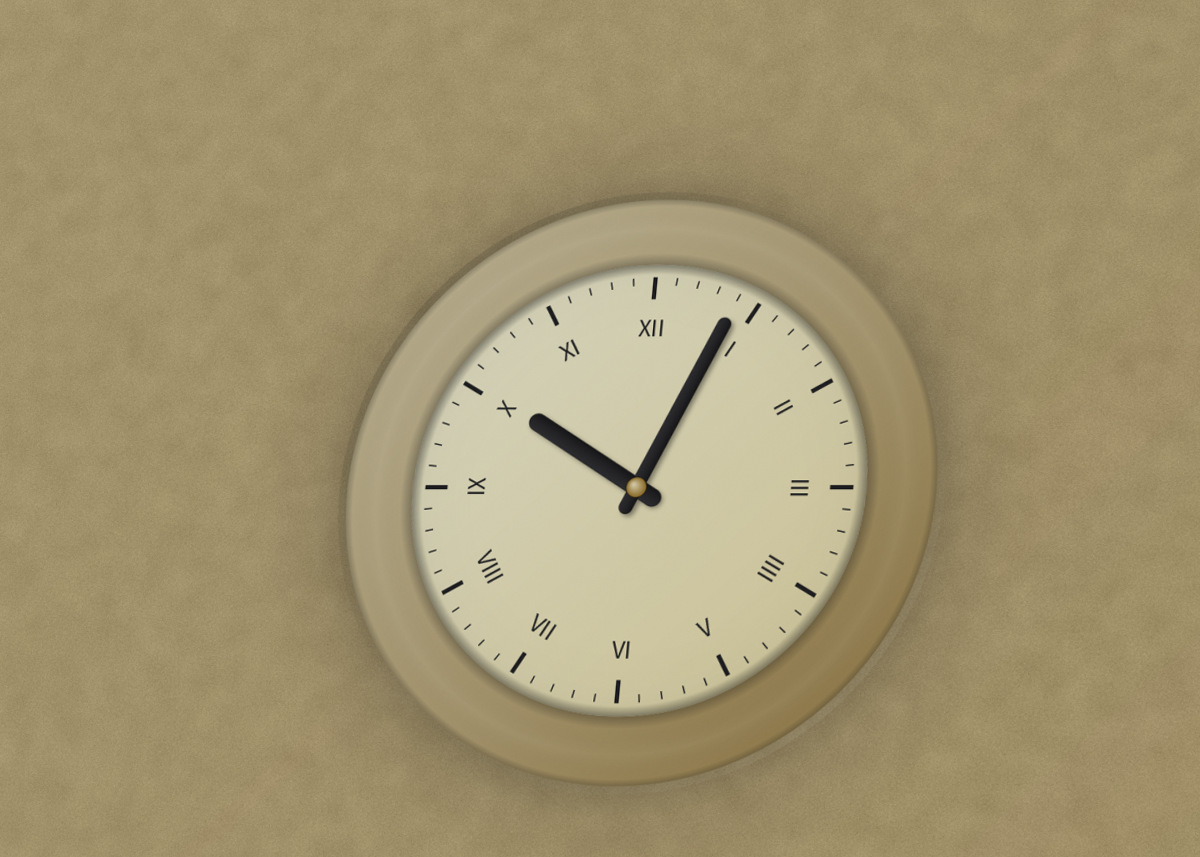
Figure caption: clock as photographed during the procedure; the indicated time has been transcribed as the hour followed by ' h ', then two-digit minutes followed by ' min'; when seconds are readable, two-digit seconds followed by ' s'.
10 h 04 min
